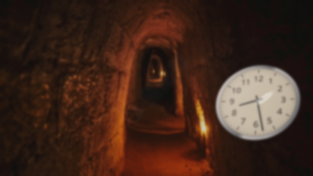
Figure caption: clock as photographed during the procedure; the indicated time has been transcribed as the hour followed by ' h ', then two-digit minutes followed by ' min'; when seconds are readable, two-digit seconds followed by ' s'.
8 h 28 min
